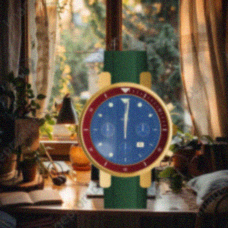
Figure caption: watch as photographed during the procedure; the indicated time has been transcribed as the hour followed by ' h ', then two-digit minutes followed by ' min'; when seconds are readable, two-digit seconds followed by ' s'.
12 h 01 min
